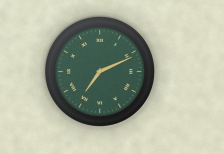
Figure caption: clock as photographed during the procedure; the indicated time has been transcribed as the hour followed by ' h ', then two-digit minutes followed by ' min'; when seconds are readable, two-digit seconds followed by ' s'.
7 h 11 min
